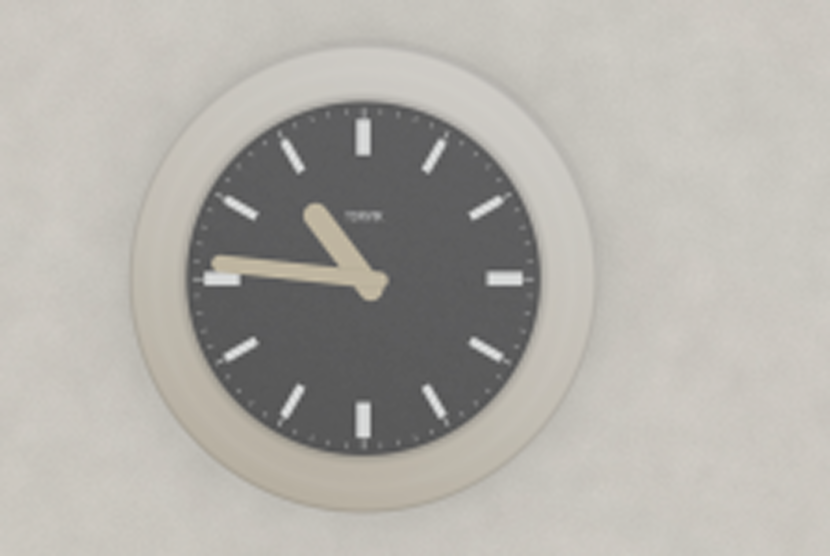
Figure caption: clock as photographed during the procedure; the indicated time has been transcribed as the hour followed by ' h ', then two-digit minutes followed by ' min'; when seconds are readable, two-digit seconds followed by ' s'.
10 h 46 min
